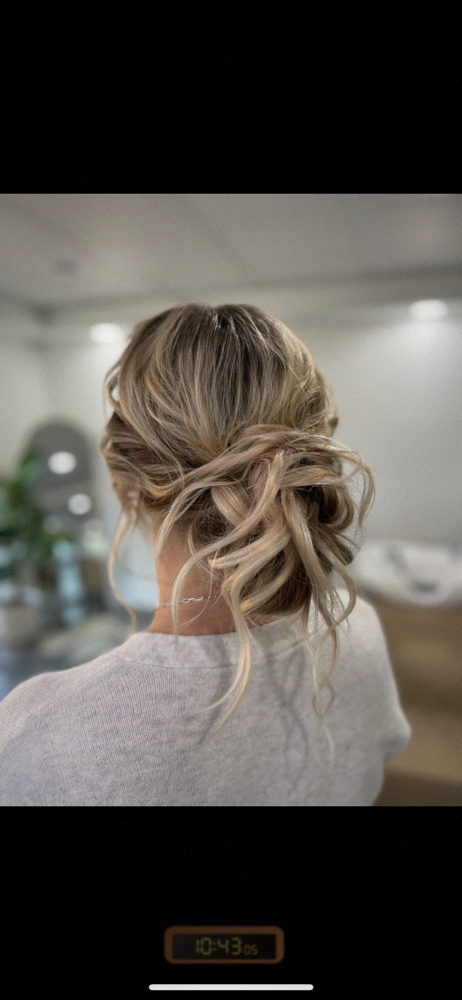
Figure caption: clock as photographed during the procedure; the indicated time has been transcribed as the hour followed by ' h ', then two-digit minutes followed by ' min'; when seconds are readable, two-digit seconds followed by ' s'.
10 h 43 min
